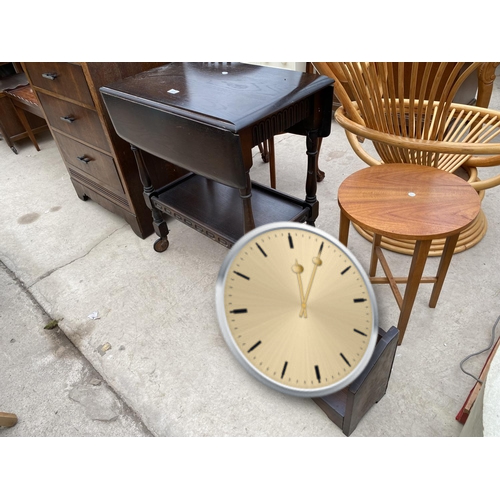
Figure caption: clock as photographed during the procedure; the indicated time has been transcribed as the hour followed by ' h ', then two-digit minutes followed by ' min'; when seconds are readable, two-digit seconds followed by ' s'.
12 h 05 min
